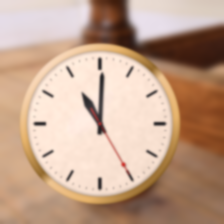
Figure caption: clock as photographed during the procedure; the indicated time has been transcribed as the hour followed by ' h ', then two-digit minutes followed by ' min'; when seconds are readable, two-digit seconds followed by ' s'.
11 h 00 min 25 s
